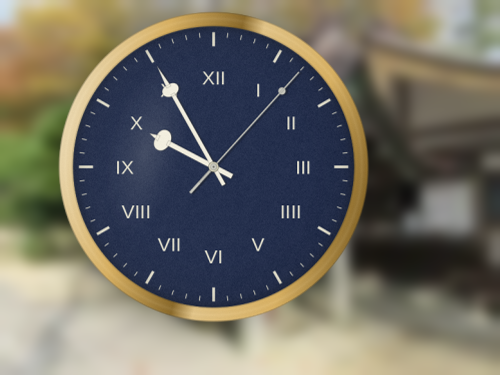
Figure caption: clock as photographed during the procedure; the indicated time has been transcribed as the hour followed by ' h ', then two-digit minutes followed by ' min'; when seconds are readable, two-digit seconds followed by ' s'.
9 h 55 min 07 s
